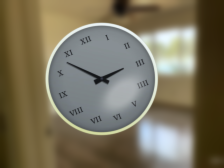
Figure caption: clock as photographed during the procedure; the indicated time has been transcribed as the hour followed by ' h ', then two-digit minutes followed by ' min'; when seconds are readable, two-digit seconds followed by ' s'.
2 h 53 min
